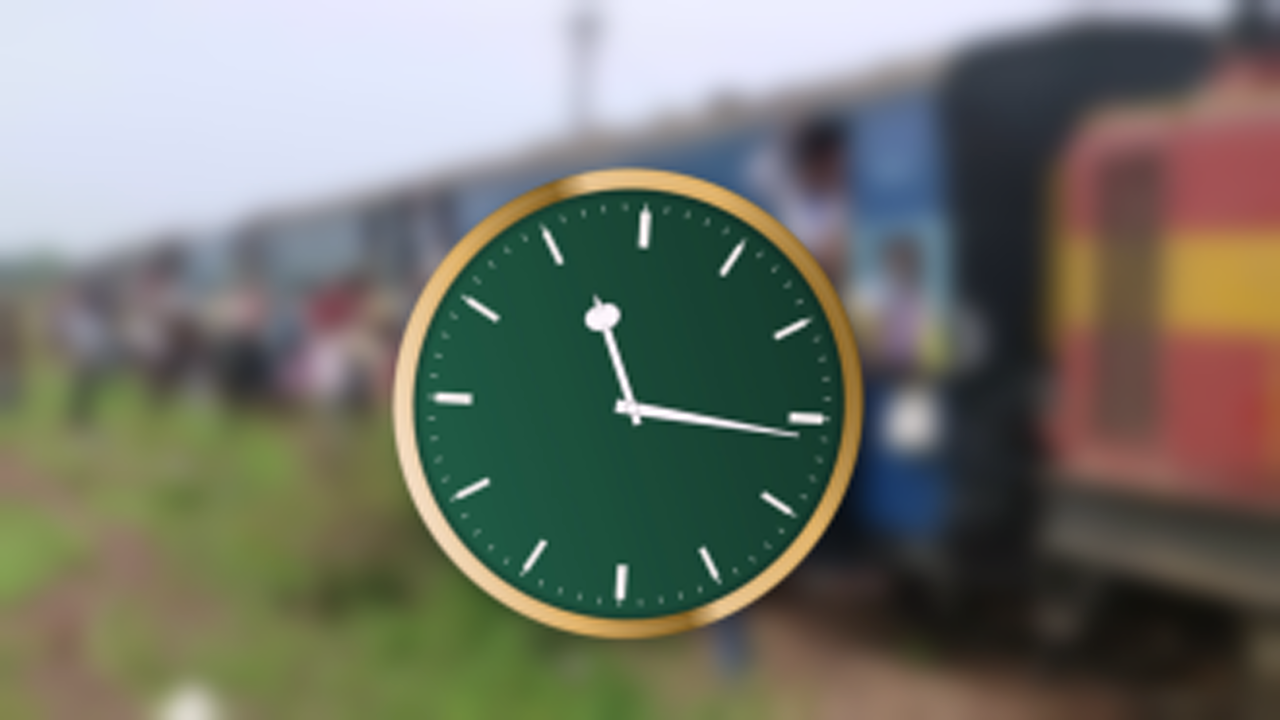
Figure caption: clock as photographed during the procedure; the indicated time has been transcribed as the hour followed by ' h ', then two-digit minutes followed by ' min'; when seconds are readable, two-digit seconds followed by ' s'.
11 h 16 min
